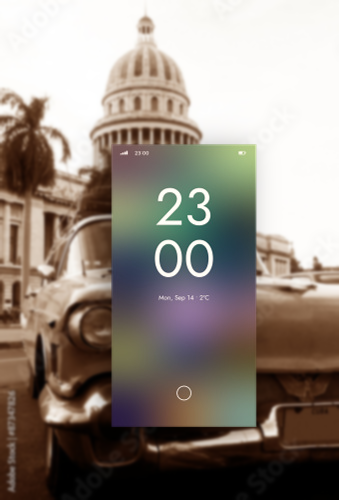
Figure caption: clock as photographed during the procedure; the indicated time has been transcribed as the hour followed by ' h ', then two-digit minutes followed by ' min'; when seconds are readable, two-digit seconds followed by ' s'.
23 h 00 min
